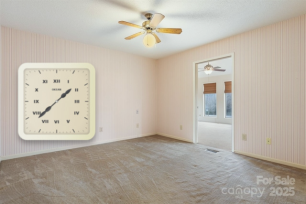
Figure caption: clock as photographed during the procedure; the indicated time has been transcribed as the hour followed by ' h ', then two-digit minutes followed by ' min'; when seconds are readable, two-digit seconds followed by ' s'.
1 h 38 min
